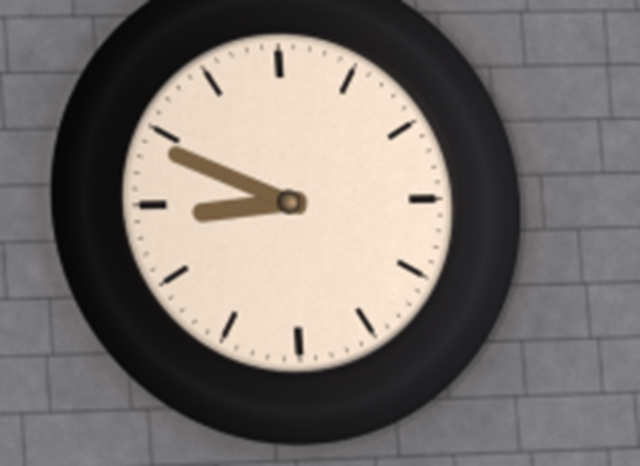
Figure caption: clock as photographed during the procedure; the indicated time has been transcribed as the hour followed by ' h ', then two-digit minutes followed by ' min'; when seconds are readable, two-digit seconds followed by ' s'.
8 h 49 min
